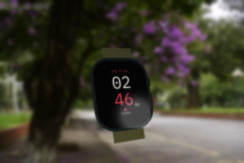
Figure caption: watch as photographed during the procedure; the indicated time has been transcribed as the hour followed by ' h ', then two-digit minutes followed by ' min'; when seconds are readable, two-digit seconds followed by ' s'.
2 h 46 min
